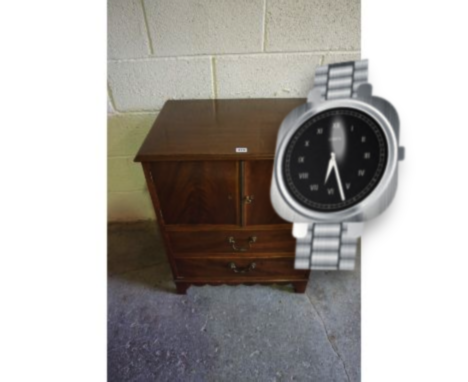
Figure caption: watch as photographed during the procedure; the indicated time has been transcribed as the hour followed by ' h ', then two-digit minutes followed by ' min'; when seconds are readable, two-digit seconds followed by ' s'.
6 h 27 min
